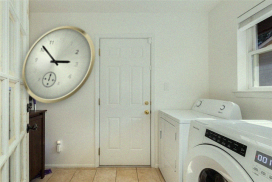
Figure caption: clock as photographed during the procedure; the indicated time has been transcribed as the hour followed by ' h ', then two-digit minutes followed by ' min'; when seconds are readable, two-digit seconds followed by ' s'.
2 h 51 min
